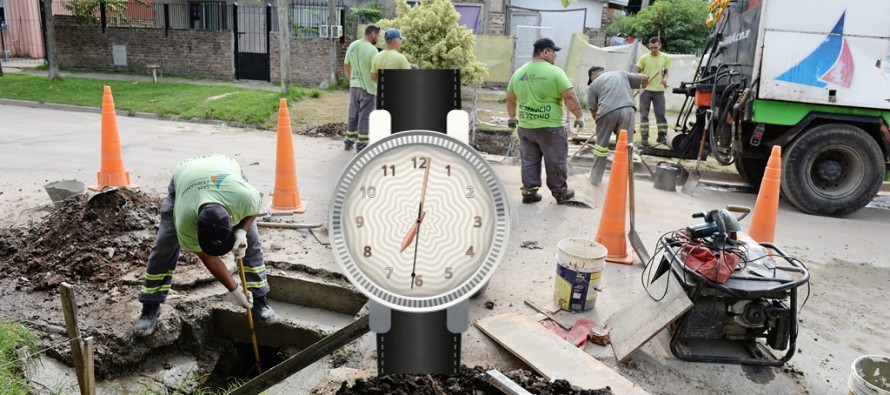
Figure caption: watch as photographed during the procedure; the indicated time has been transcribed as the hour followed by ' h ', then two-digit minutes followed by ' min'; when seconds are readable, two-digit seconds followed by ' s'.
7 h 01 min 31 s
